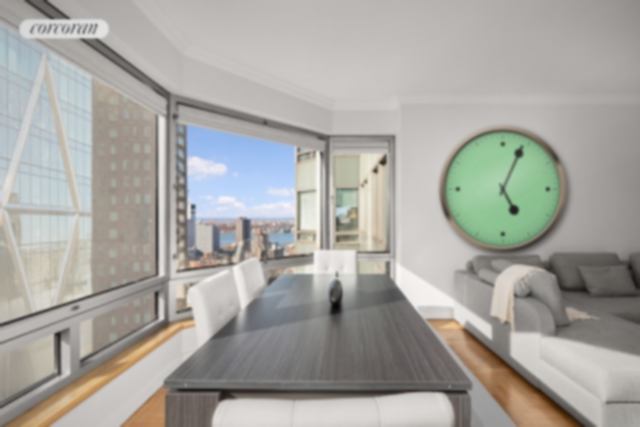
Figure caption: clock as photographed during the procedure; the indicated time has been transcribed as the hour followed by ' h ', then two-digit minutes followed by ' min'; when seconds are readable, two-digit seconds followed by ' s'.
5 h 04 min
